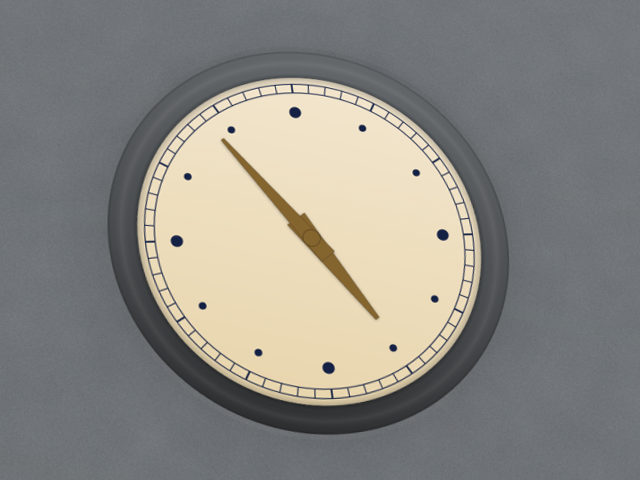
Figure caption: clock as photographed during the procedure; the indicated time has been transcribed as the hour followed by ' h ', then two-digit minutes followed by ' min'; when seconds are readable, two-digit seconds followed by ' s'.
4 h 54 min
